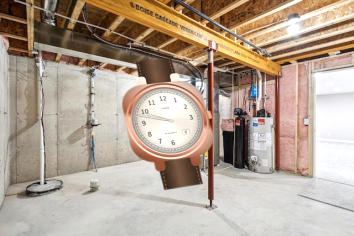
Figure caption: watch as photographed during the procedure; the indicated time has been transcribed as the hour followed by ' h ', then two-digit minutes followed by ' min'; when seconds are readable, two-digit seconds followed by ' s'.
9 h 48 min
